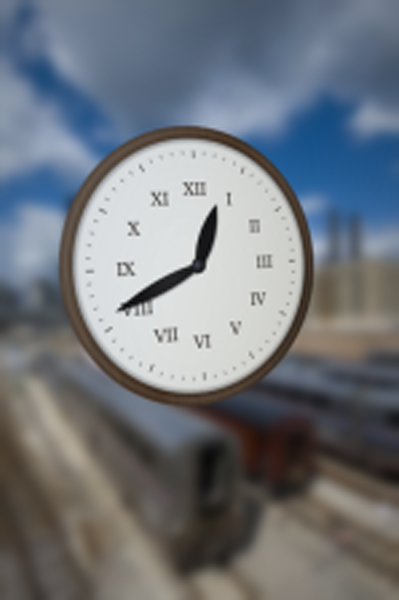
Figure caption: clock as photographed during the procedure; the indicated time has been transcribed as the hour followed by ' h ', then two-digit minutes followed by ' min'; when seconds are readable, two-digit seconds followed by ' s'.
12 h 41 min
